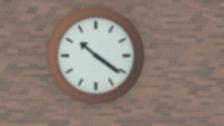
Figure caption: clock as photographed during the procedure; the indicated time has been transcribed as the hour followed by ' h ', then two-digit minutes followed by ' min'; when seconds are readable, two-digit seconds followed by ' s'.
10 h 21 min
